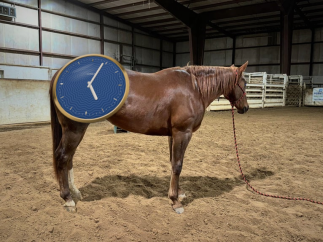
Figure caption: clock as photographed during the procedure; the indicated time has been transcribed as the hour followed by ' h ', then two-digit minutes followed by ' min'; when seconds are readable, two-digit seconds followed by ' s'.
5 h 04 min
